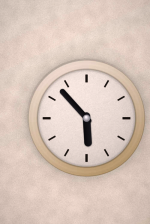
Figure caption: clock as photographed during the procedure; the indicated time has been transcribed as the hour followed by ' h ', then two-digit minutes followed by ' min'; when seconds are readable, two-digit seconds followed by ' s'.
5 h 53 min
